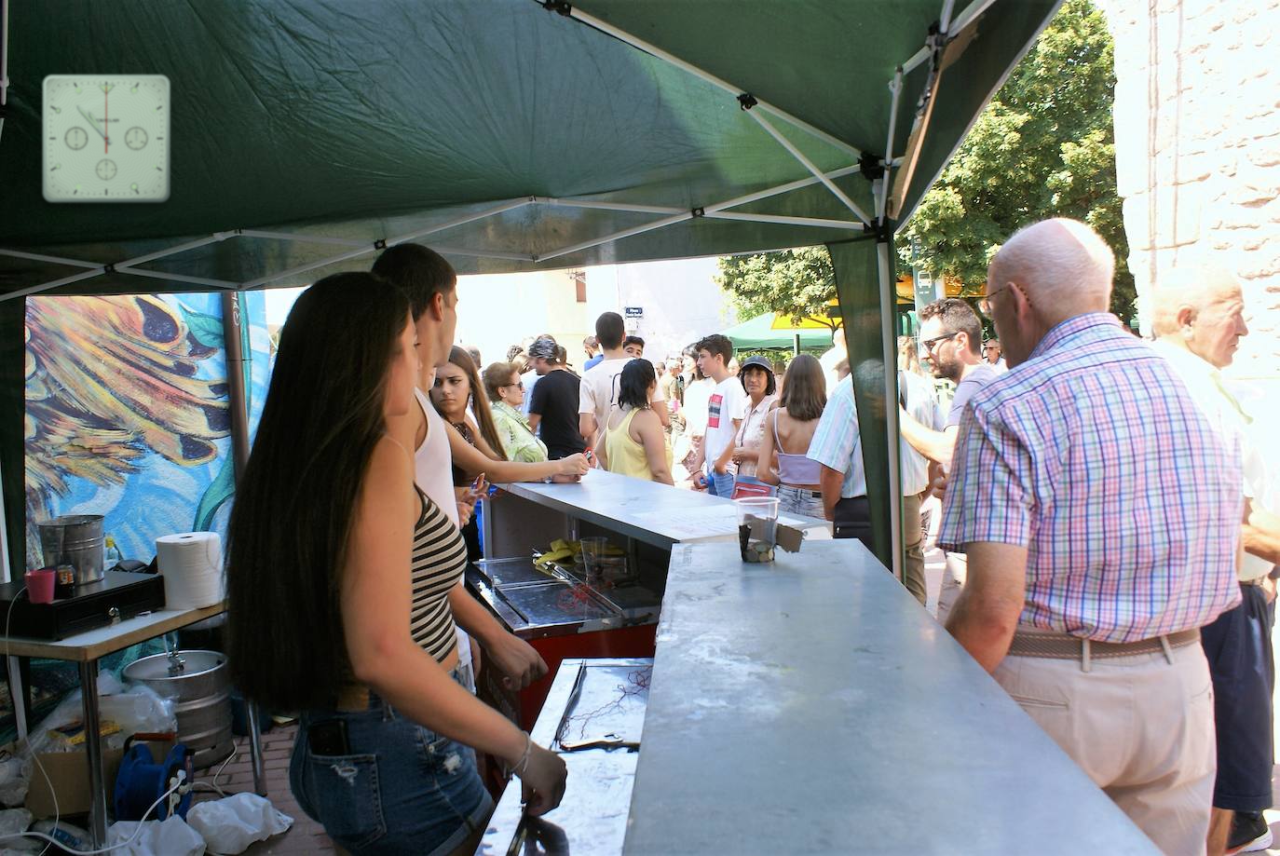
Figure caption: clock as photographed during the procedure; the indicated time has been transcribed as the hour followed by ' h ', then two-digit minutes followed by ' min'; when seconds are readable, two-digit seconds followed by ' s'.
10 h 53 min
